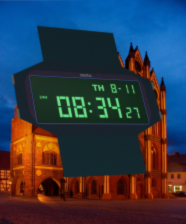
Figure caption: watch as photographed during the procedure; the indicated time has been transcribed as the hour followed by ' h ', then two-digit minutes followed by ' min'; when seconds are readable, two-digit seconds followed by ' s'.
8 h 34 min 27 s
